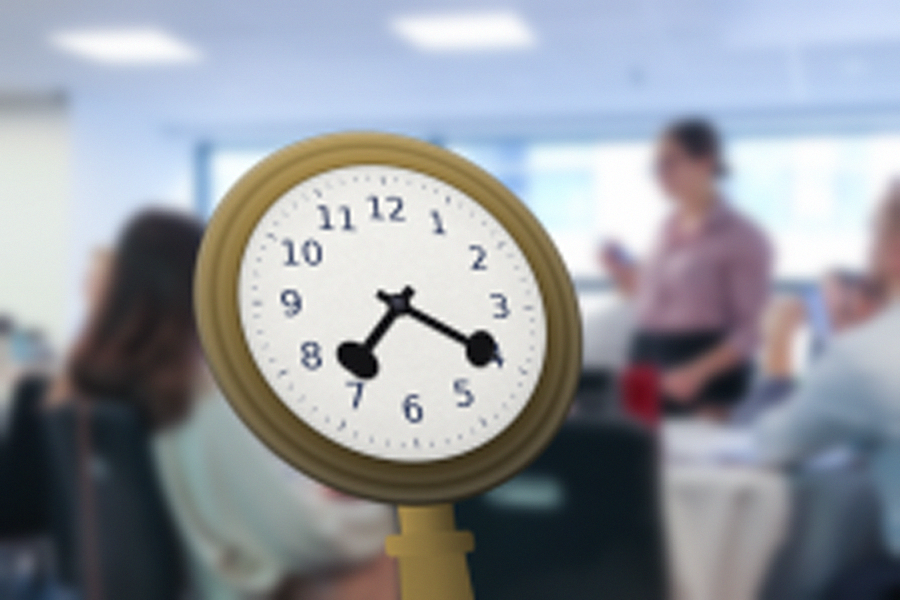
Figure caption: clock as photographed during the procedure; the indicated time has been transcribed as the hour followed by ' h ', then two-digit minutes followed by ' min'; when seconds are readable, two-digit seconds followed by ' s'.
7 h 20 min
